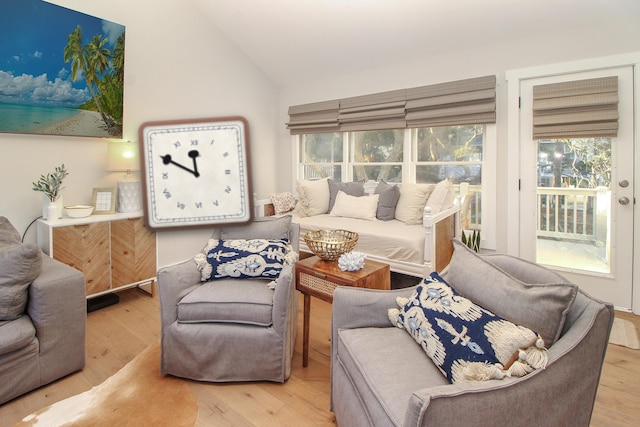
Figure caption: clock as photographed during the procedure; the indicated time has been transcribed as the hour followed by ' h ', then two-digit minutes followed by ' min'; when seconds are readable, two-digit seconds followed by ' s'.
11 h 50 min
